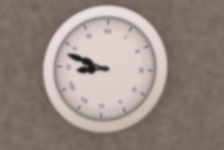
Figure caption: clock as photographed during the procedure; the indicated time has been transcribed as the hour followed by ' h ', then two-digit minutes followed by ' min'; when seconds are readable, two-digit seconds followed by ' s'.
8 h 48 min
